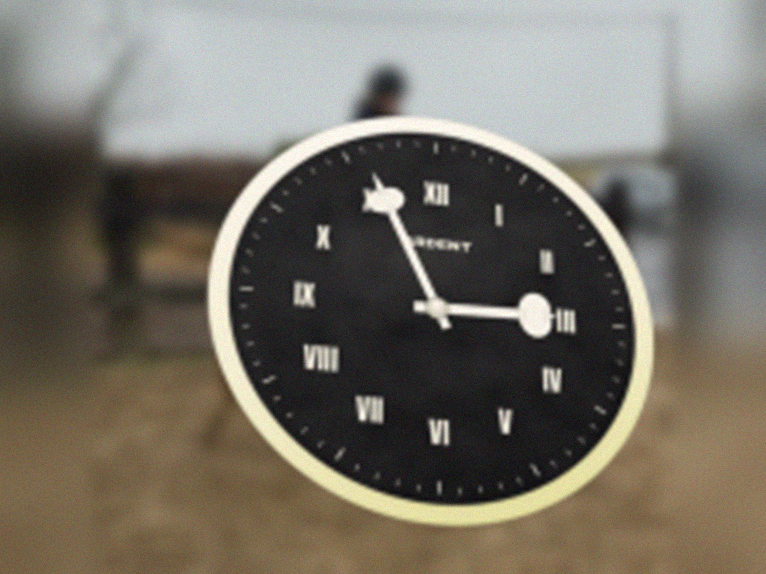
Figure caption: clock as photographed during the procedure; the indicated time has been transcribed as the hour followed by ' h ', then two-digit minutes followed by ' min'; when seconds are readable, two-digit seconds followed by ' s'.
2 h 56 min
